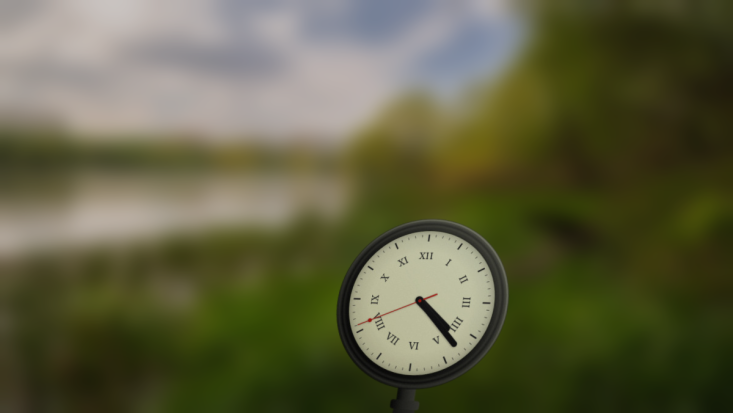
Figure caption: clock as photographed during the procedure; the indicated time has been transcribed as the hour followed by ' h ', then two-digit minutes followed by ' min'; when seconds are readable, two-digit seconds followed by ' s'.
4 h 22 min 41 s
